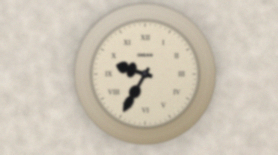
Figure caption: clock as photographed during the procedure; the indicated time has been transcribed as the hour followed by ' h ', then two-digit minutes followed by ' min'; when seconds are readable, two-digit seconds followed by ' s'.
9 h 35 min
